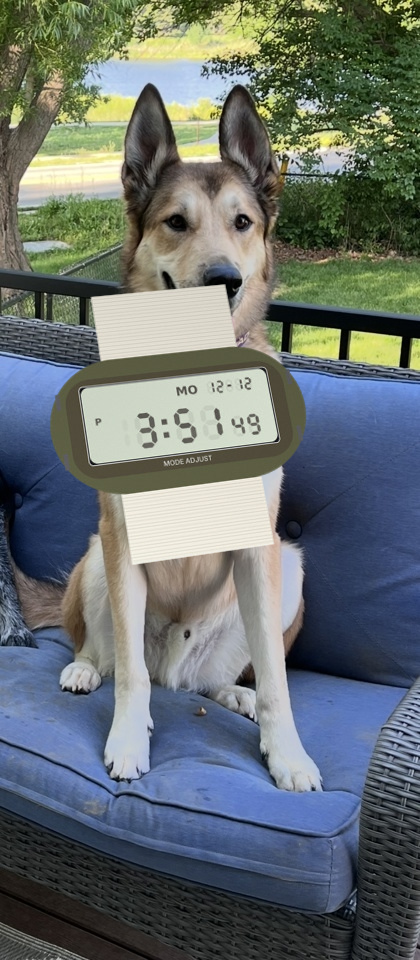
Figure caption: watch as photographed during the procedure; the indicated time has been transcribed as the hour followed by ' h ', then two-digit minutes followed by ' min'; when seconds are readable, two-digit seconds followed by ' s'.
3 h 51 min 49 s
